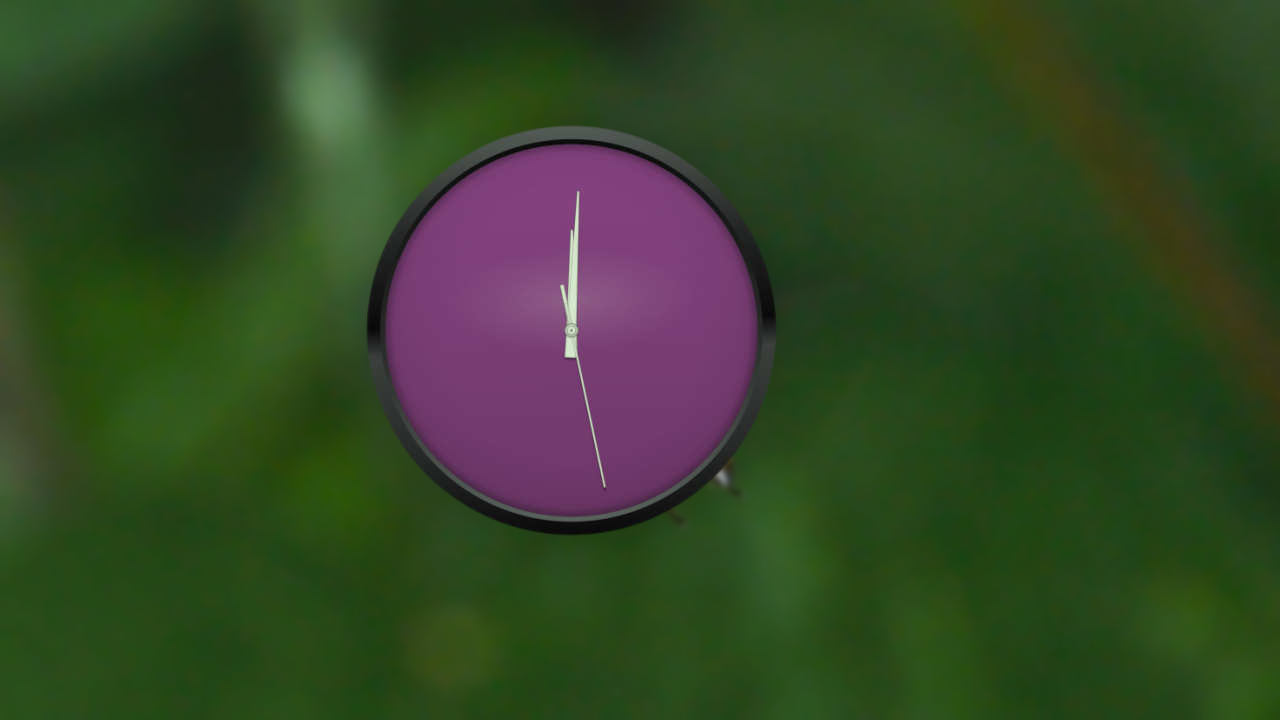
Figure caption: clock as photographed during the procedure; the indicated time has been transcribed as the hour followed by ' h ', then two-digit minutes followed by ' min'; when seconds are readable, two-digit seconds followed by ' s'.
12 h 00 min 28 s
